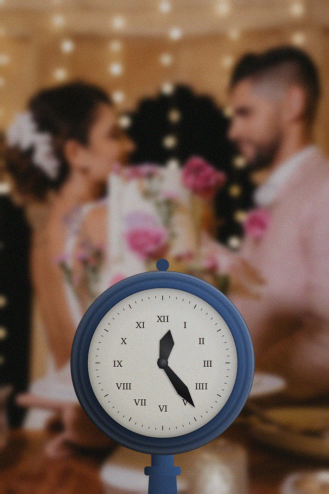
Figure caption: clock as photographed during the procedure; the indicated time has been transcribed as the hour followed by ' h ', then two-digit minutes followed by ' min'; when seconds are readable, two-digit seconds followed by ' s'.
12 h 24 min
